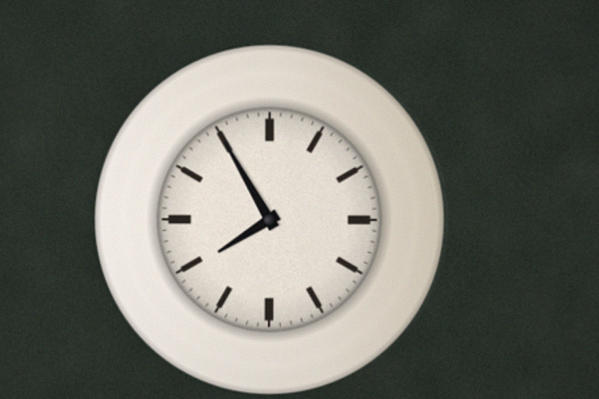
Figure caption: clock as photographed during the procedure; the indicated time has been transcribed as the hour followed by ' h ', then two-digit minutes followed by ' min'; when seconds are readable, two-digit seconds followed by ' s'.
7 h 55 min
